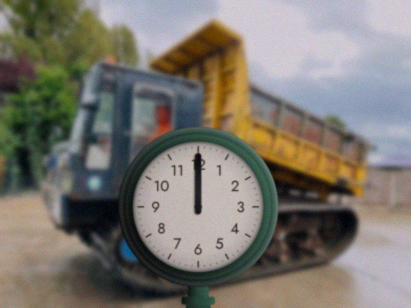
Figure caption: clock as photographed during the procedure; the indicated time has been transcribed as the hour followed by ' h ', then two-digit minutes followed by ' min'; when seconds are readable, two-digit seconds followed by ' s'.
12 h 00 min
